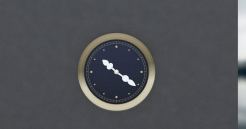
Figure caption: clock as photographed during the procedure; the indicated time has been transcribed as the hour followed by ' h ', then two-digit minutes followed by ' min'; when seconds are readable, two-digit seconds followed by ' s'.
10 h 21 min
